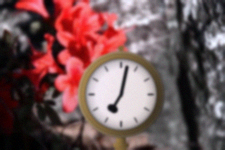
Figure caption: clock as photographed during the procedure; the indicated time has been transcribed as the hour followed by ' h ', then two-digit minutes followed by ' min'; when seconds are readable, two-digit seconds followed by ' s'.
7 h 02 min
